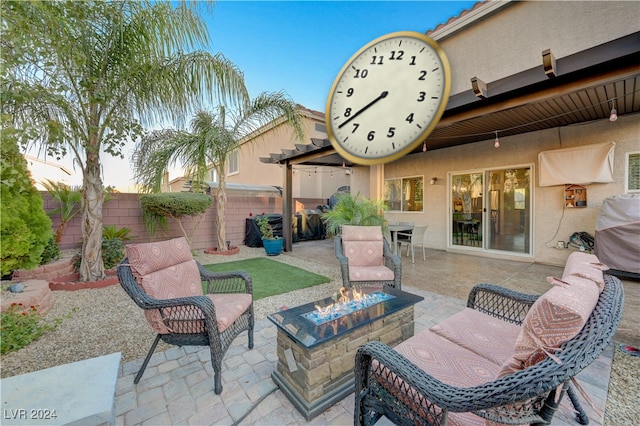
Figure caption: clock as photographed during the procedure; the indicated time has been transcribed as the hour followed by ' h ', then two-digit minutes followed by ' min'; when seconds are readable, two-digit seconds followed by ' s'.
7 h 38 min
